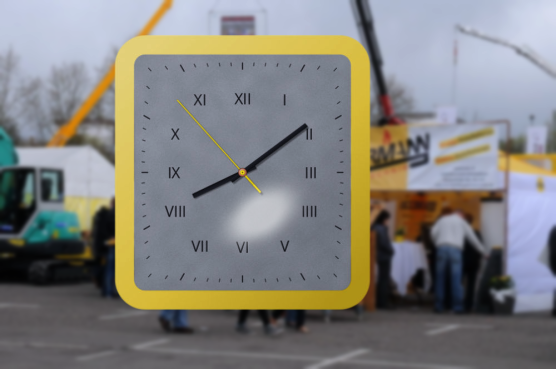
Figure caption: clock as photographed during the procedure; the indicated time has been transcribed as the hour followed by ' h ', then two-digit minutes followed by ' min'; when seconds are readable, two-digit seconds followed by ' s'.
8 h 08 min 53 s
